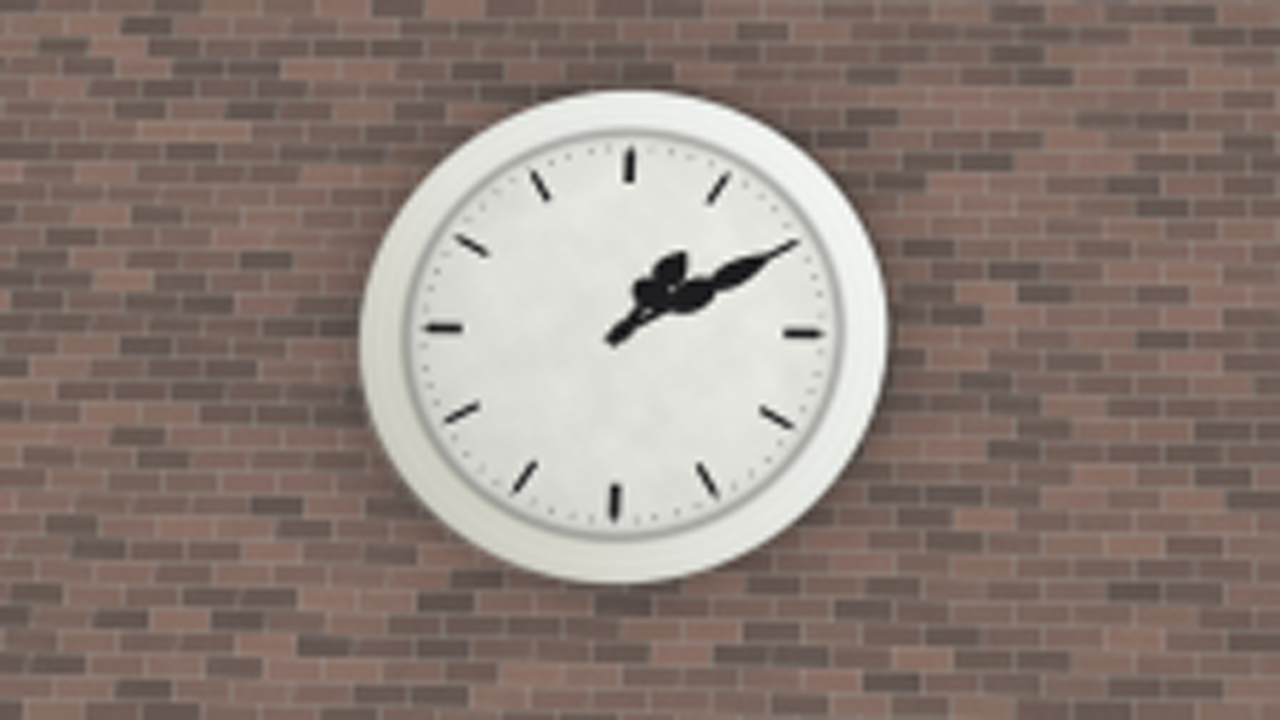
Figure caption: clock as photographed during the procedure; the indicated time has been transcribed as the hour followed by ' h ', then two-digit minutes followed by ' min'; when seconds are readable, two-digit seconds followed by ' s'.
1 h 10 min
